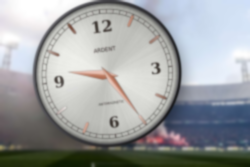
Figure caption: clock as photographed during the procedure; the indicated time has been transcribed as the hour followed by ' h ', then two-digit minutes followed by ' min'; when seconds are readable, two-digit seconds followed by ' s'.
9 h 25 min
